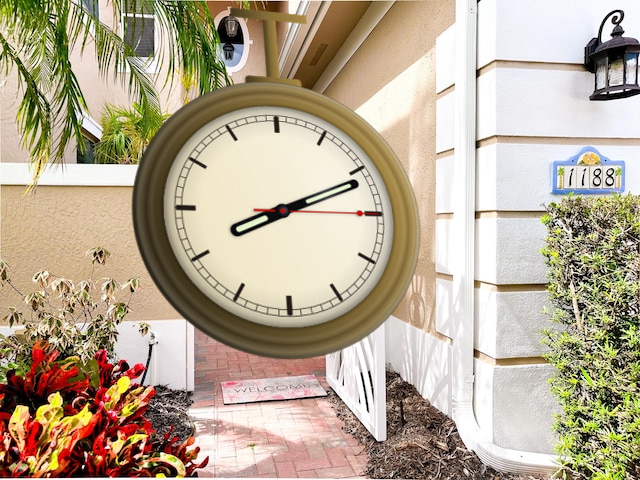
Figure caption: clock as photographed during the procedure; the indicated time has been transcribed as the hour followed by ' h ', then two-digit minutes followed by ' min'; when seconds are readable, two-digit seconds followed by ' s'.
8 h 11 min 15 s
